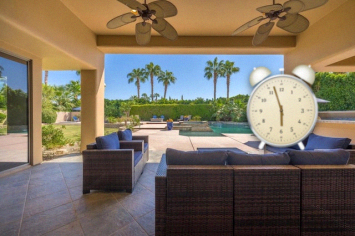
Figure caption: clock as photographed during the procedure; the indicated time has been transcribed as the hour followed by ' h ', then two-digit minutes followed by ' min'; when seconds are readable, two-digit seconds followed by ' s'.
5 h 57 min
